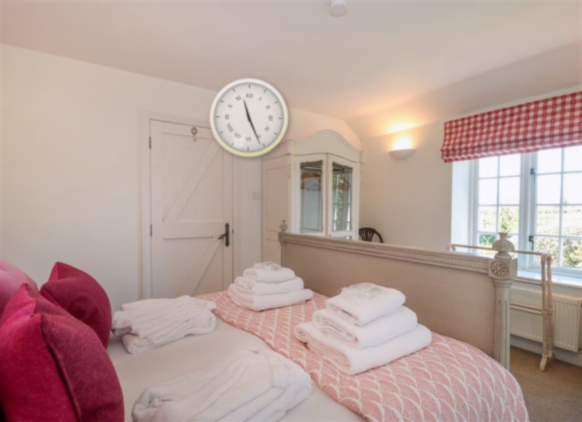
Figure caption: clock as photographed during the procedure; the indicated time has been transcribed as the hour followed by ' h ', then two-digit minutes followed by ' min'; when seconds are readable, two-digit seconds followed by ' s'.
11 h 26 min
